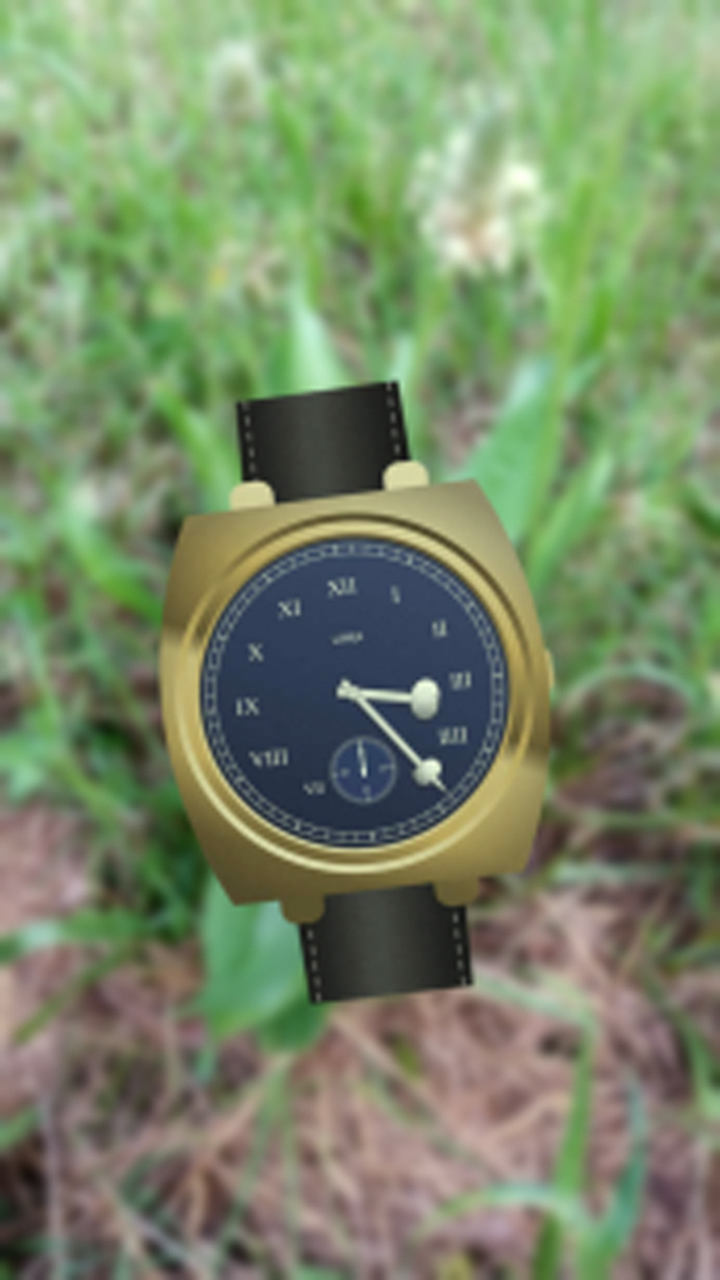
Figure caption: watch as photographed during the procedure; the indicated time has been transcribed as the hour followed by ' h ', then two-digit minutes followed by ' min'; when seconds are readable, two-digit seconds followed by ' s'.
3 h 24 min
